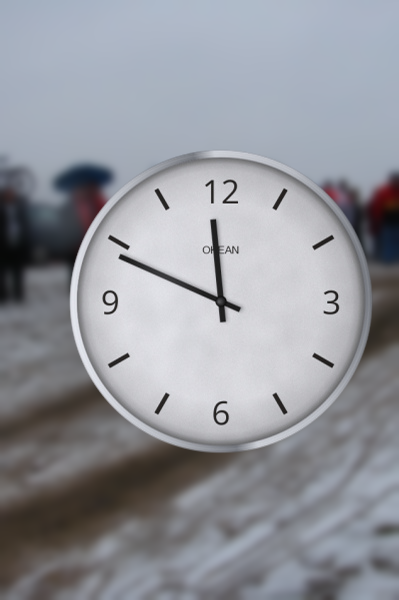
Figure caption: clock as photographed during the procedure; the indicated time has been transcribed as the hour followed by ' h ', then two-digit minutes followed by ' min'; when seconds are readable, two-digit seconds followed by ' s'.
11 h 49 min
